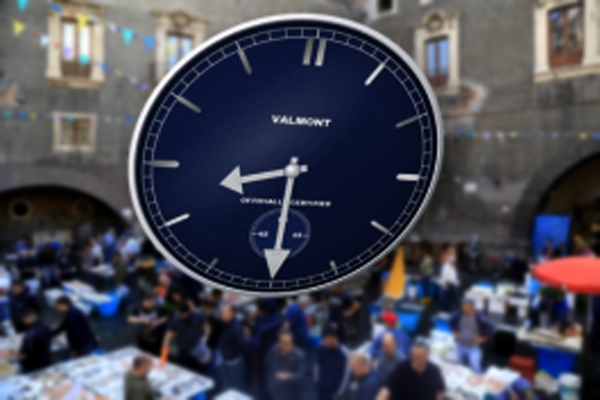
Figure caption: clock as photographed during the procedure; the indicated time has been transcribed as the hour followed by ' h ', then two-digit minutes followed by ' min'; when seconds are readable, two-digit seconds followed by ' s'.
8 h 30 min
